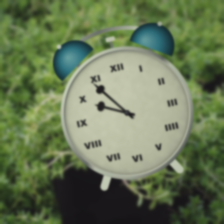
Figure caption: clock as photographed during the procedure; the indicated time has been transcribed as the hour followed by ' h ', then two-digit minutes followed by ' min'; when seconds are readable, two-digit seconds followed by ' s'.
9 h 54 min
